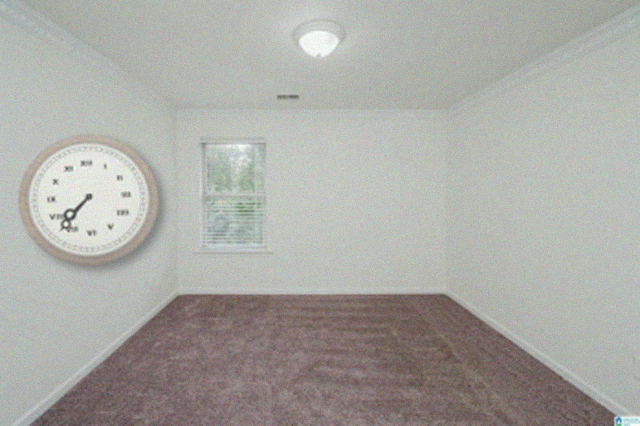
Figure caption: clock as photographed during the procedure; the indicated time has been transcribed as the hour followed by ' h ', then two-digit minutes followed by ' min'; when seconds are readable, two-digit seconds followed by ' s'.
7 h 37 min
